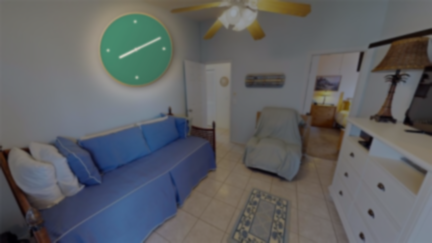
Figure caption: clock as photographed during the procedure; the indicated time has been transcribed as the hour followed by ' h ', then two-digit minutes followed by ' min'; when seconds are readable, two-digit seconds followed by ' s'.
8 h 11 min
